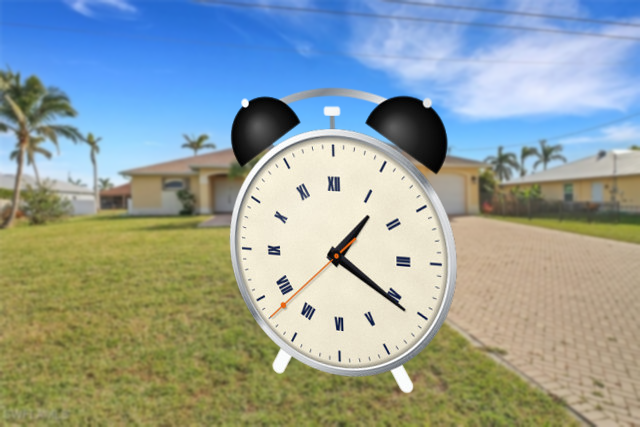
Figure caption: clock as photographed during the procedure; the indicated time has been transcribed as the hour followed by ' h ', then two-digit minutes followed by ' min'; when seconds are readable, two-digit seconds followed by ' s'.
1 h 20 min 38 s
